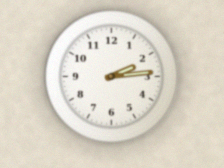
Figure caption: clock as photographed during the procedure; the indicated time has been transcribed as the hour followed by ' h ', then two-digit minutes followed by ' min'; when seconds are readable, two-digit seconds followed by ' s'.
2 h 14 min
